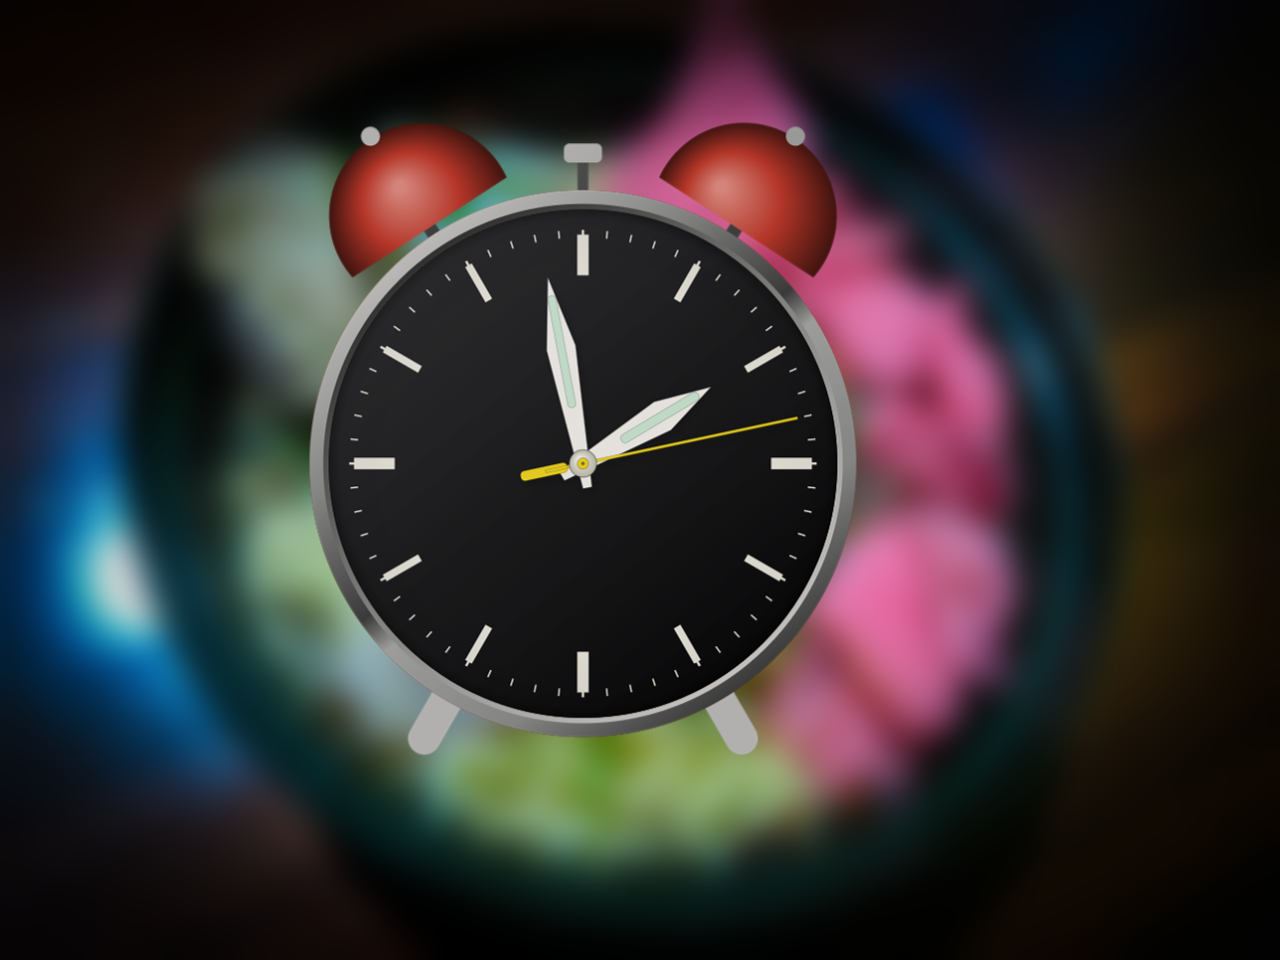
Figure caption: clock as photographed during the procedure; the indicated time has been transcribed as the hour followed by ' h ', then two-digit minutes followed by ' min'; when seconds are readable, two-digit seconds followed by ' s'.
1 h 58 min 13 s
